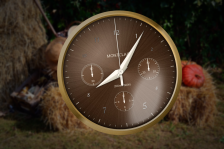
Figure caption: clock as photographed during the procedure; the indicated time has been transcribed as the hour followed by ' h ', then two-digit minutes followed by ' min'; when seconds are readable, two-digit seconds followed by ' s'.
8 h 06 min
